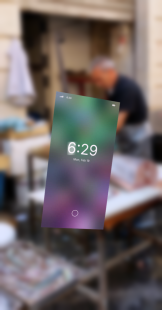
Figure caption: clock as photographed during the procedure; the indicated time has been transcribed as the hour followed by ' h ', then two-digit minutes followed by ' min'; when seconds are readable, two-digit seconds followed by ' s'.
6 h 29 min
